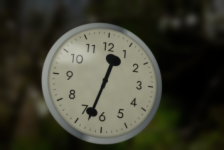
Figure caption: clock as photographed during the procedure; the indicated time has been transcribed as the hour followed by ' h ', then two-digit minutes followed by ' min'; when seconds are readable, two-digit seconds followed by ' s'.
12 h 33 min
